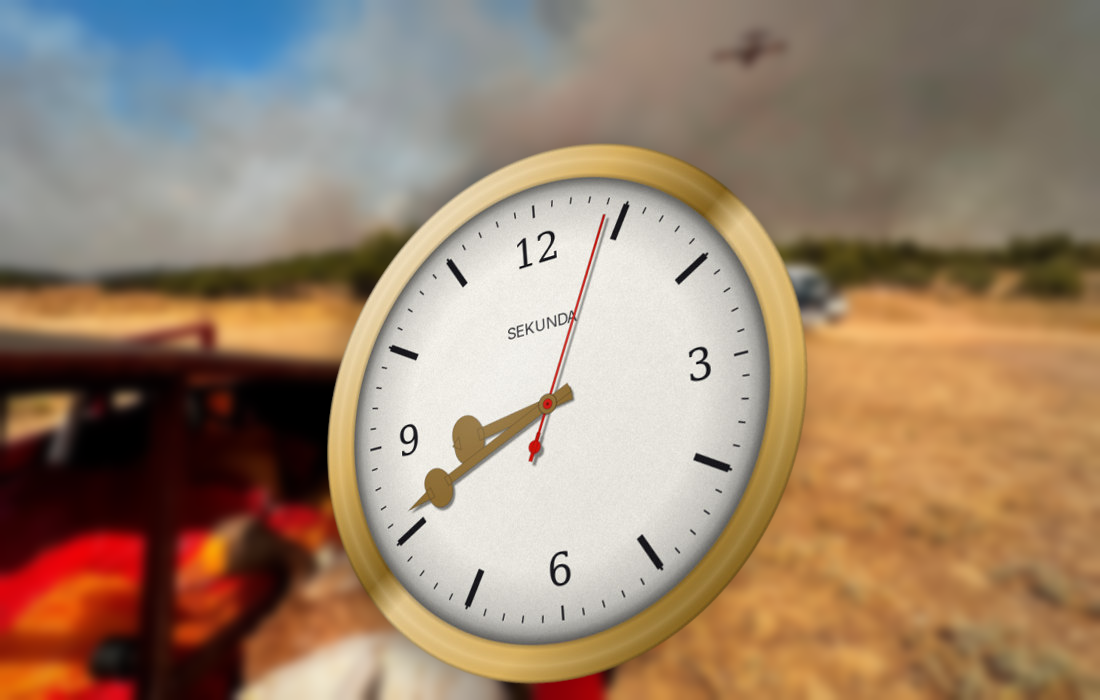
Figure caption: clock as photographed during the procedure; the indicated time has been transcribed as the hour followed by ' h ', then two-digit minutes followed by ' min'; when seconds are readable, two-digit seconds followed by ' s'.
8 h 41 min 04 s
